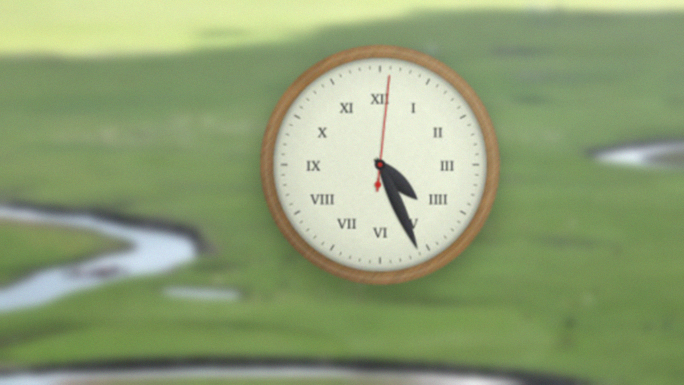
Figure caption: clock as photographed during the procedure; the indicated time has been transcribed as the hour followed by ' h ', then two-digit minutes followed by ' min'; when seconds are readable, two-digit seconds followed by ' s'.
4 h 26 min 01 s
